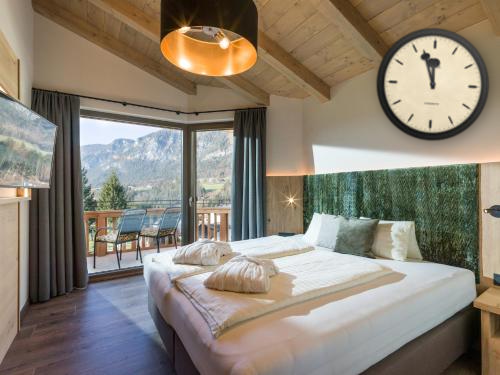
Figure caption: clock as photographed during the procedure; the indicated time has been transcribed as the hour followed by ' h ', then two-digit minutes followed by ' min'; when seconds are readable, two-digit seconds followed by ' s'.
11 h 57 min
